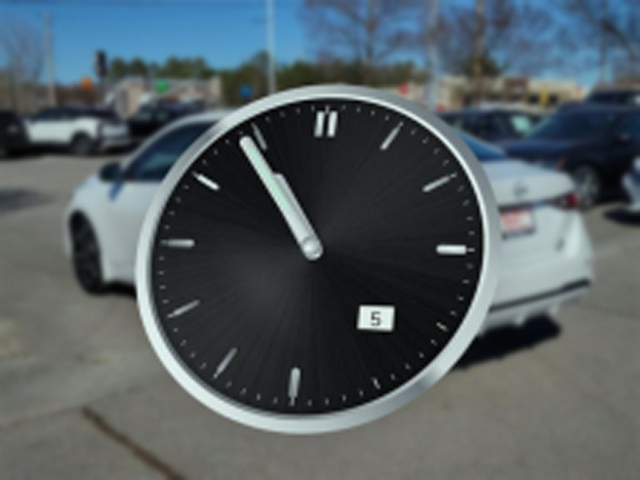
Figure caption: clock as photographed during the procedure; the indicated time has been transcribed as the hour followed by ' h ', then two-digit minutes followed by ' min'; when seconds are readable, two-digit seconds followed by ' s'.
10 h 54 min
